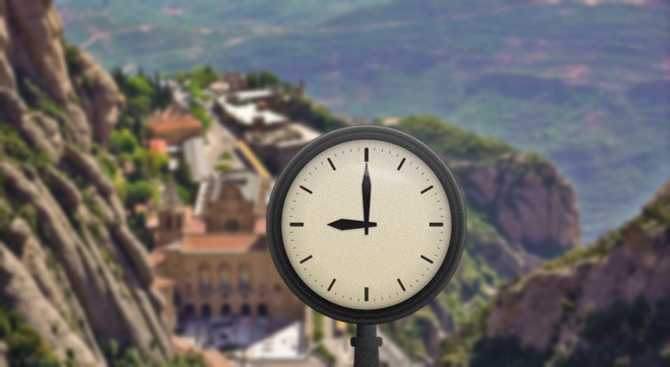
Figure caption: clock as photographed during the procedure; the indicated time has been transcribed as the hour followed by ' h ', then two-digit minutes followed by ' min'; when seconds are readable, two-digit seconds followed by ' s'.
9 h 00 min
